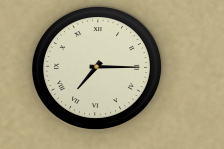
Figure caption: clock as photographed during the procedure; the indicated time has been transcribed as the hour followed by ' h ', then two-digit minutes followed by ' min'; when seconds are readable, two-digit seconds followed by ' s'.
7 h 15 min
